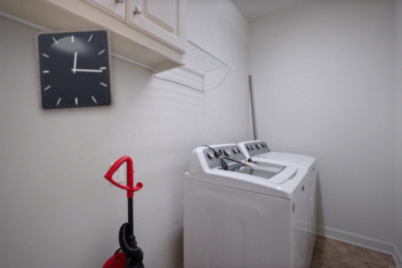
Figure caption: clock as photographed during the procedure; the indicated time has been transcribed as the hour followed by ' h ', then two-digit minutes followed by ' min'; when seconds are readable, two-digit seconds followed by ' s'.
12 h 16 min
